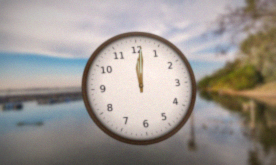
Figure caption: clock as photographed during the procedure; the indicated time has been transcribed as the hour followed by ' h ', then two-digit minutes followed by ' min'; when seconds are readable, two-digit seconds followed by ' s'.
12 h 01 min
